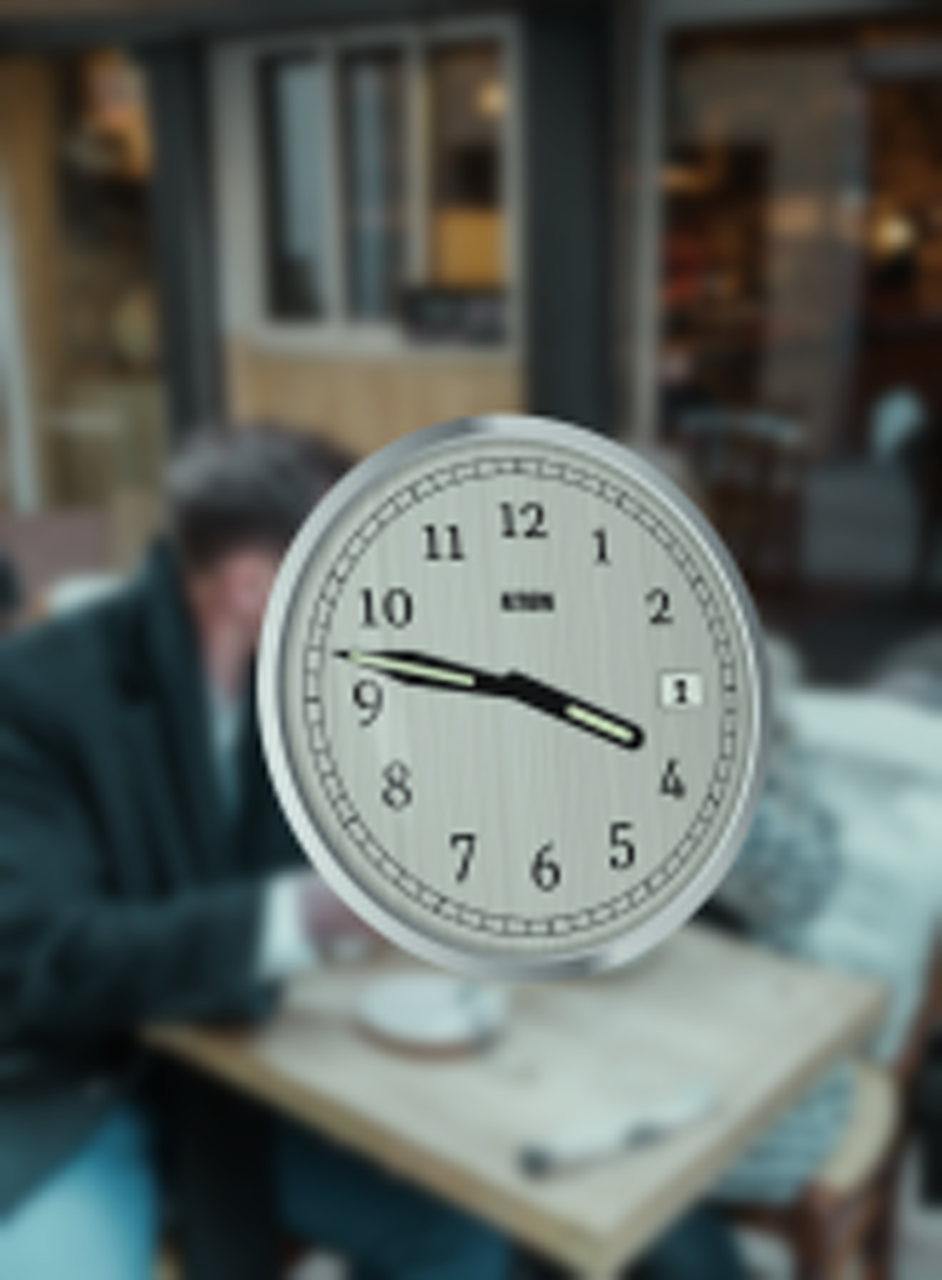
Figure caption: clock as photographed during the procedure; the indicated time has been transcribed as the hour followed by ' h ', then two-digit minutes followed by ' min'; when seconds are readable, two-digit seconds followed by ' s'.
3 h 47 min
